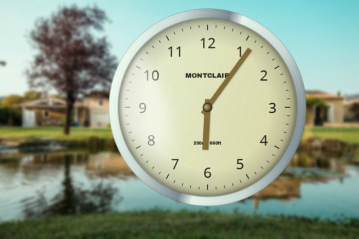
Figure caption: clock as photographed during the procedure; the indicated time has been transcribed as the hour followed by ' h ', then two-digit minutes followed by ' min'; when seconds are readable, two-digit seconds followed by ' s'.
6 h 06 min
